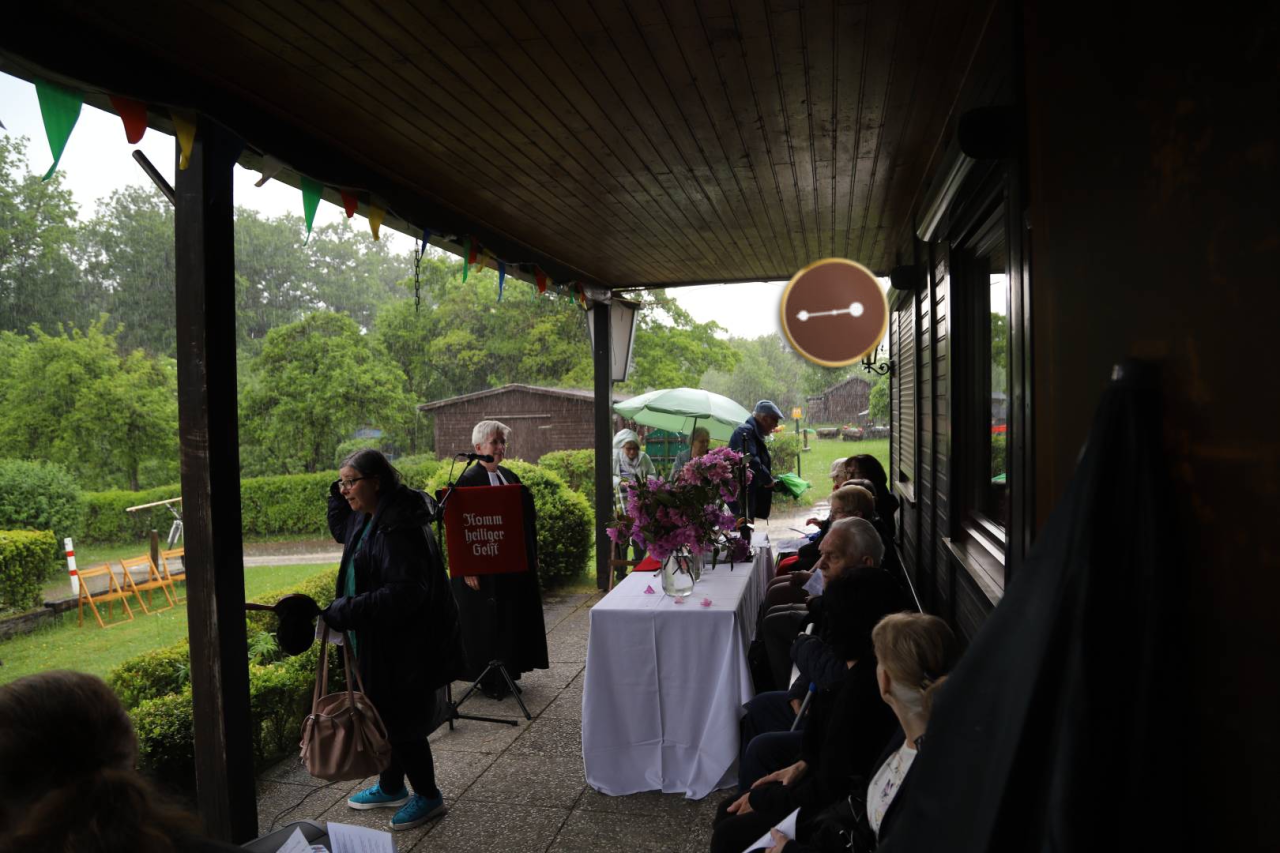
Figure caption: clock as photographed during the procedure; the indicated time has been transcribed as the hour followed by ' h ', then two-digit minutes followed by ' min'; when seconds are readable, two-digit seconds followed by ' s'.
2 h 44 min
